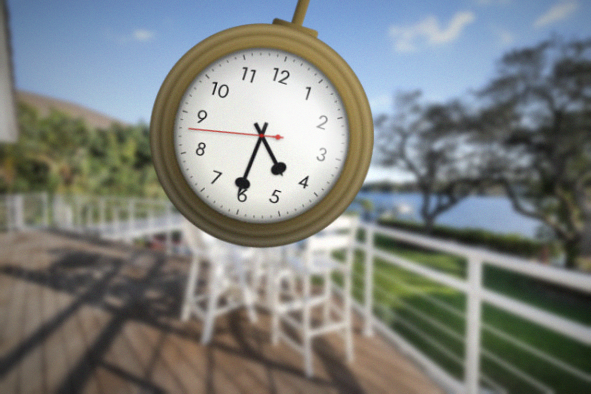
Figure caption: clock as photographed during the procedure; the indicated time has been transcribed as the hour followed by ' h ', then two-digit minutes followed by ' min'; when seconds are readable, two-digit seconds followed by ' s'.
4 h 30 min 43 s
